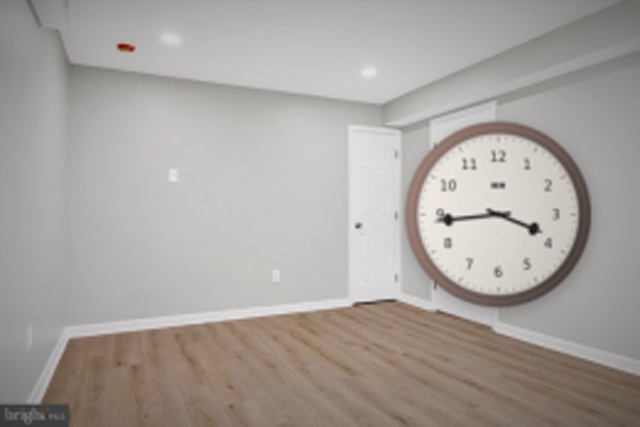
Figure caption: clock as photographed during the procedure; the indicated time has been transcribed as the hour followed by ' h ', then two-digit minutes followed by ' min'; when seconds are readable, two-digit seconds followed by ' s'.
3 h 44 min
